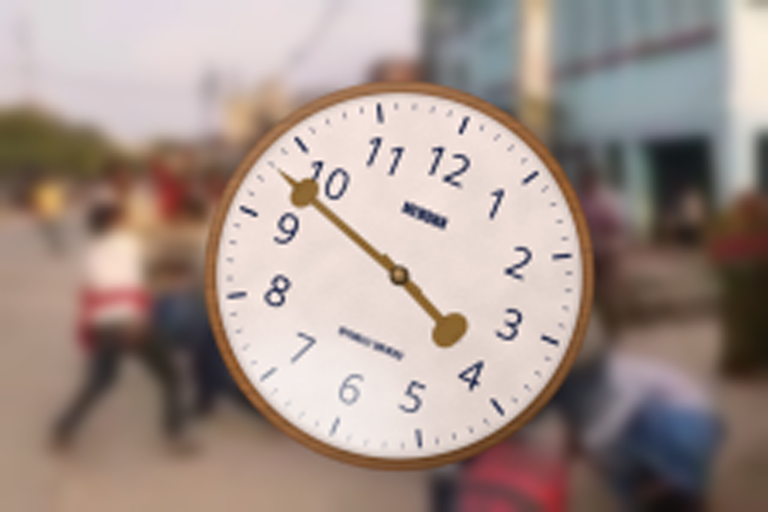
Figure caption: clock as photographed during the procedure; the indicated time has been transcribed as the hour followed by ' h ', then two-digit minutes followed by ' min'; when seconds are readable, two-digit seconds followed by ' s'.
3 h 48 min
